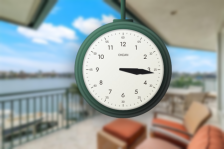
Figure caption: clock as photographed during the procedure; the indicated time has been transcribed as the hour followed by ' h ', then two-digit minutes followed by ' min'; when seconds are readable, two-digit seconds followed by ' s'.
3 h 16 min
